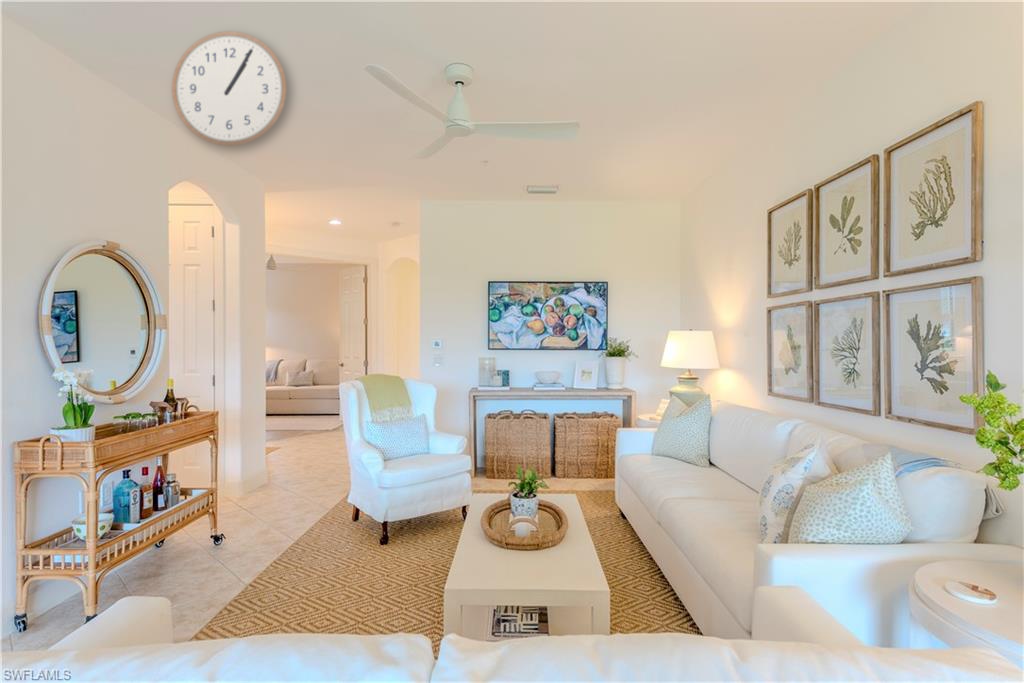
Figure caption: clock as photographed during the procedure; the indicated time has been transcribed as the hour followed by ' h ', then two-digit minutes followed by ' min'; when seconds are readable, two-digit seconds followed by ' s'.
1 h 05 min
